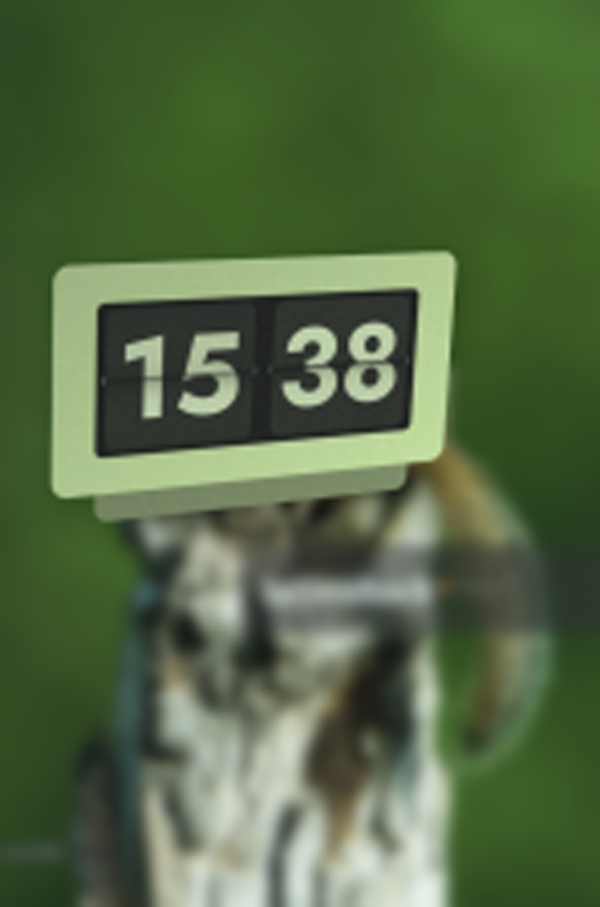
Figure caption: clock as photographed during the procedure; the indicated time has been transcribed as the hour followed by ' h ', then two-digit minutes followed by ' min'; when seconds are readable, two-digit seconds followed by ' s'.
15 h 38 min
